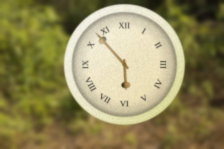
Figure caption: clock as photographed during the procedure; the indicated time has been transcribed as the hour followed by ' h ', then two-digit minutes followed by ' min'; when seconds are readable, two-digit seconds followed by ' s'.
5 h 53 min
